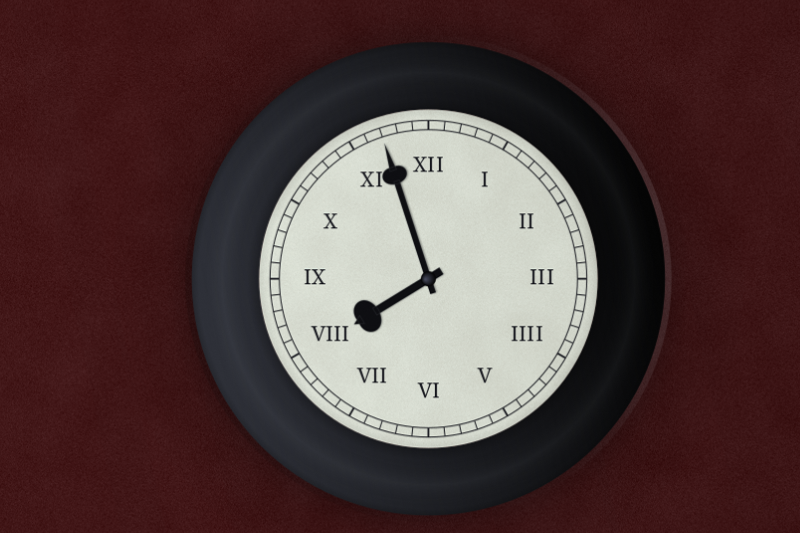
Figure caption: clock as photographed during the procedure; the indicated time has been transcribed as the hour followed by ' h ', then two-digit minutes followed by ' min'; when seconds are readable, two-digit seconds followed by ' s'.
7 h 57 min
